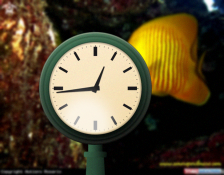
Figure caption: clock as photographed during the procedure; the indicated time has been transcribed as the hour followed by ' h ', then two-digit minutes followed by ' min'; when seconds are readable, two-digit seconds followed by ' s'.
12 h 44 min
